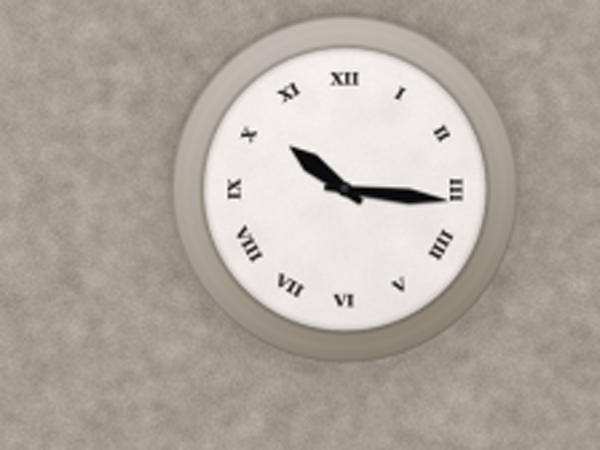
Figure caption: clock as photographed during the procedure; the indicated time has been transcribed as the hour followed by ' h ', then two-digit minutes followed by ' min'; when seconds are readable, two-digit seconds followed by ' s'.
10 h 16 min
